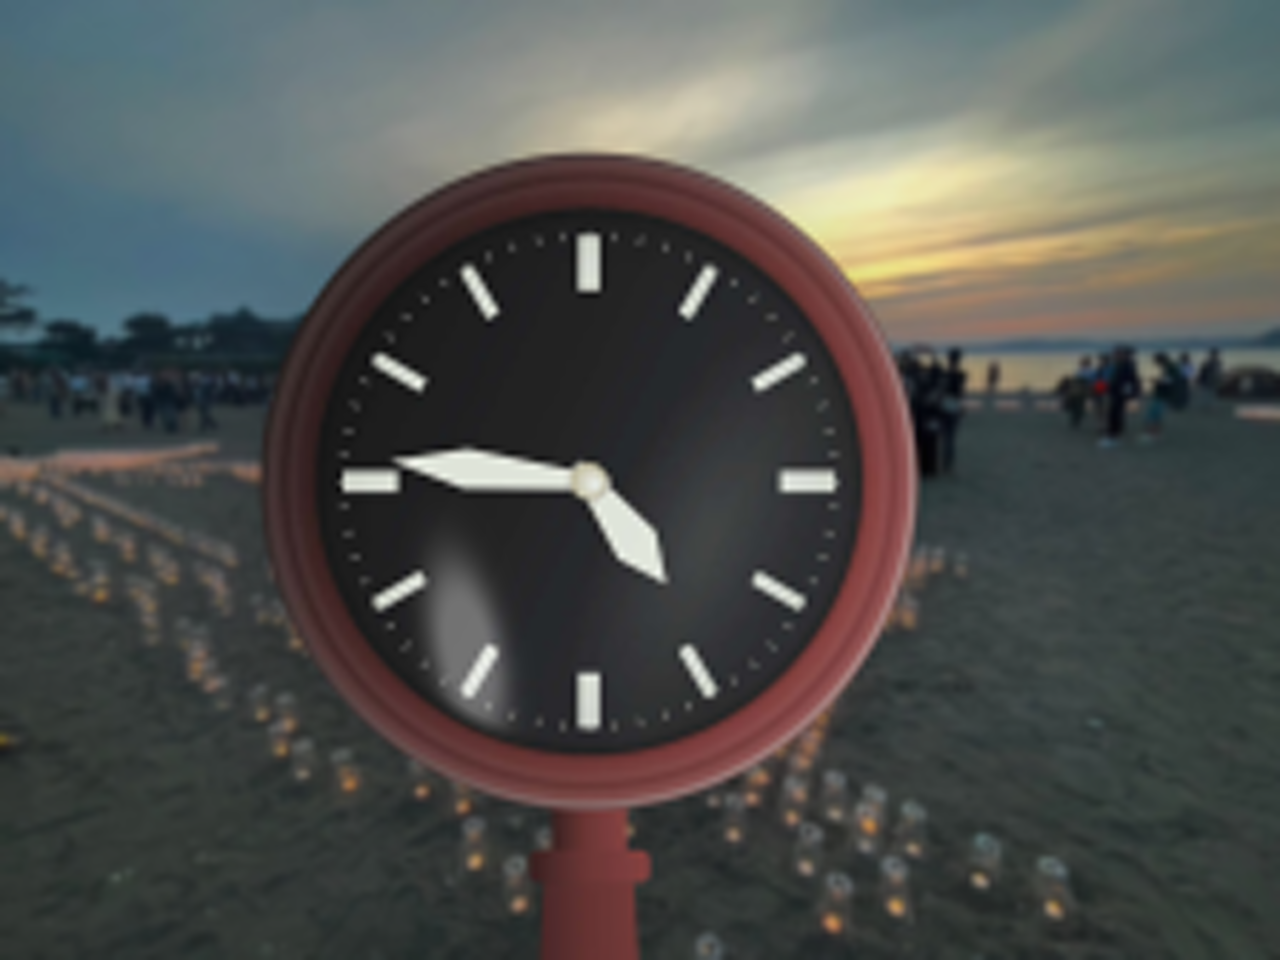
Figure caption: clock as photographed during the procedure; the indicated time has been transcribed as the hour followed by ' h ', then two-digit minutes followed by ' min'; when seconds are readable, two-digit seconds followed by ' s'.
4 h 46 min
